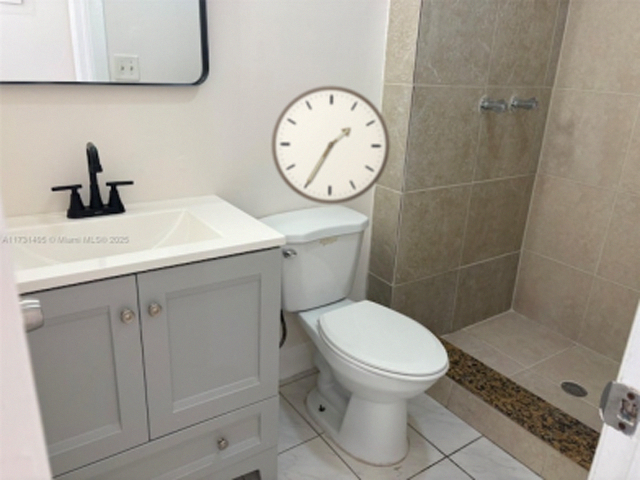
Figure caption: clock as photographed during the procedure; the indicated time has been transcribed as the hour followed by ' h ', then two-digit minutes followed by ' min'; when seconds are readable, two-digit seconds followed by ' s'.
1 h 35 min
